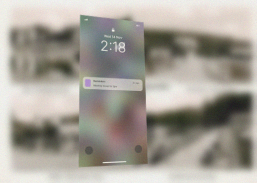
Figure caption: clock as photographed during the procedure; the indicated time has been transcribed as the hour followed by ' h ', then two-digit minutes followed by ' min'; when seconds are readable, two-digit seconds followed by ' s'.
2 h 18 min
